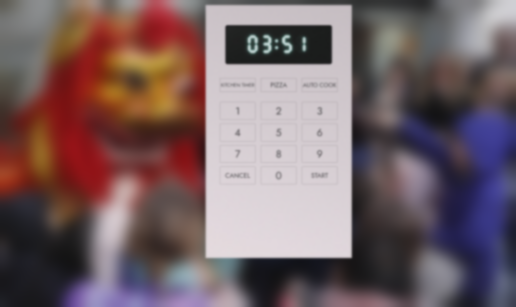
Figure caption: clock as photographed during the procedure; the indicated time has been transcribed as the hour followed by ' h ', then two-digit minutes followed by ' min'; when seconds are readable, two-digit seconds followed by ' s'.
3 h 51 min
